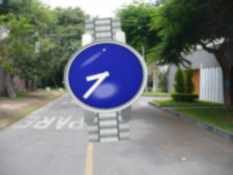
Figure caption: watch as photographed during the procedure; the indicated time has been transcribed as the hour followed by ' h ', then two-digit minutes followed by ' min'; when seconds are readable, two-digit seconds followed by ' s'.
8 h 37 min
